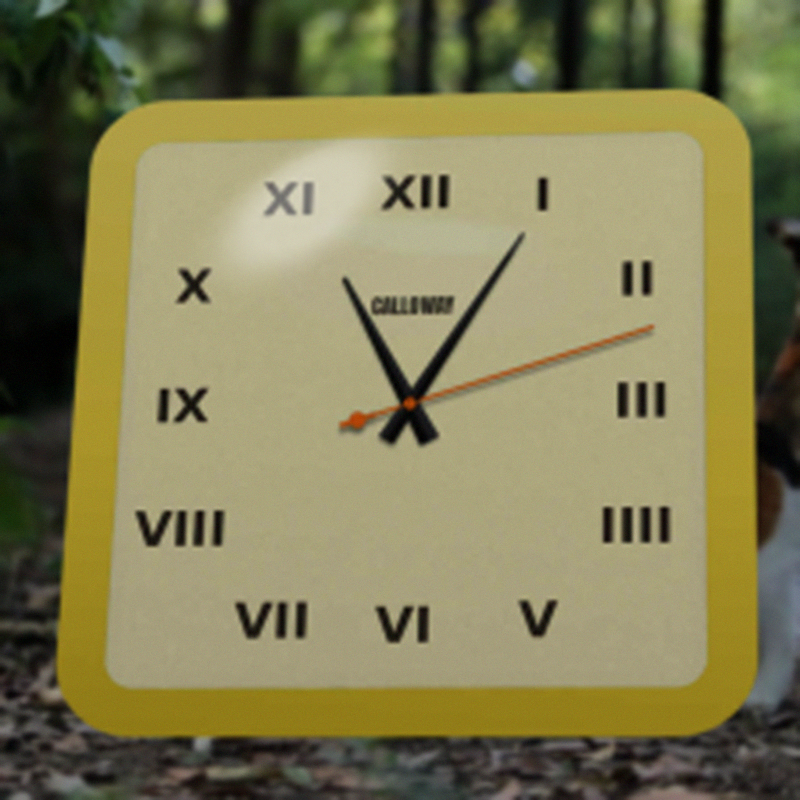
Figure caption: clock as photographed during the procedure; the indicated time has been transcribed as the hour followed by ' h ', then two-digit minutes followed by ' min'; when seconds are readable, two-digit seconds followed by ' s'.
11 h 05 min 12 s
